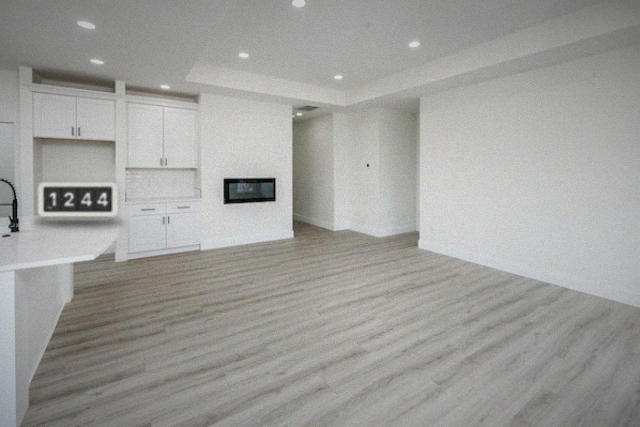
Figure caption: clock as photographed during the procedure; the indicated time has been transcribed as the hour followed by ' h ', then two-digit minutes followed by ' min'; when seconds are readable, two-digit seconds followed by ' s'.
12 h 44 min
